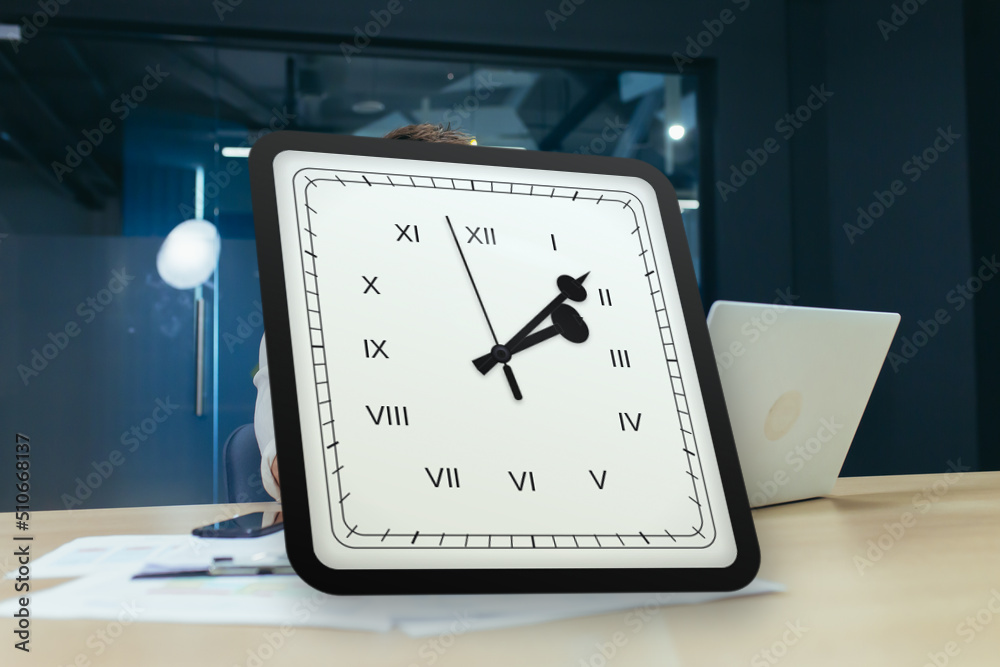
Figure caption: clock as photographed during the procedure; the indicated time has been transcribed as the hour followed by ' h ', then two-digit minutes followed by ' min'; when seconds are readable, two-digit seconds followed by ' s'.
2 h 07 min 58 s
